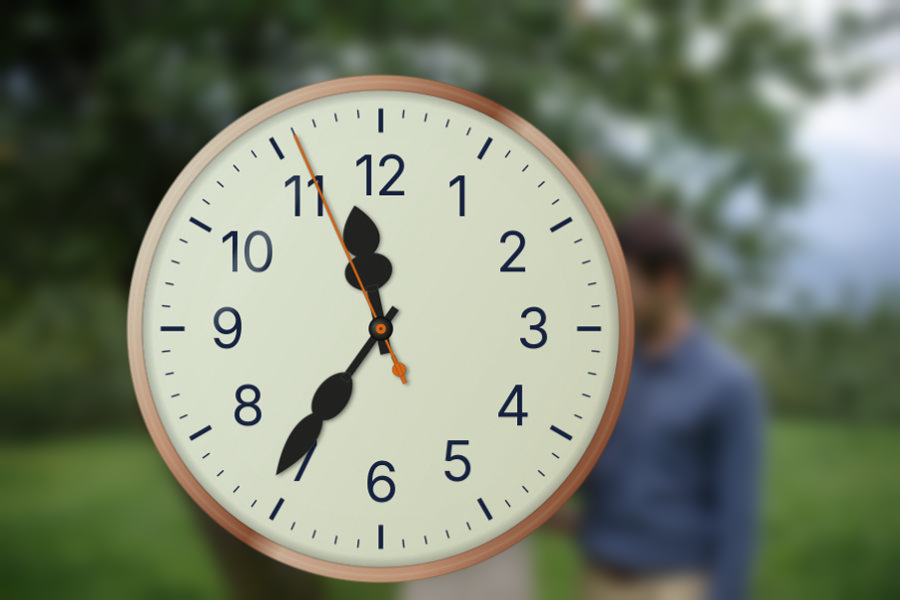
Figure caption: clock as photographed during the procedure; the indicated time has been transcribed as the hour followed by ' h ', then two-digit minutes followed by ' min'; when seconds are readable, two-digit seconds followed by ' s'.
11 h 35 min 56 s
